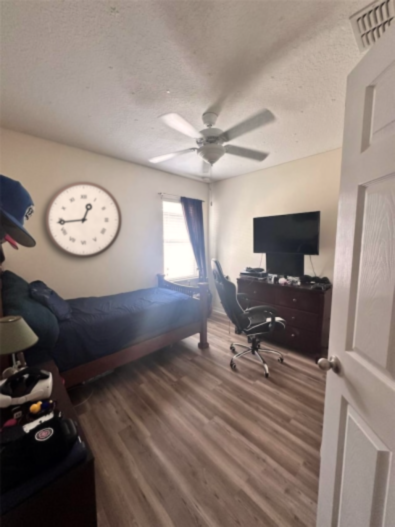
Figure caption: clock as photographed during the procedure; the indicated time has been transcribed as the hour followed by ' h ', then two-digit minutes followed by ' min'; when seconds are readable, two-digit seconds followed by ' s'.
12 h 44 min
